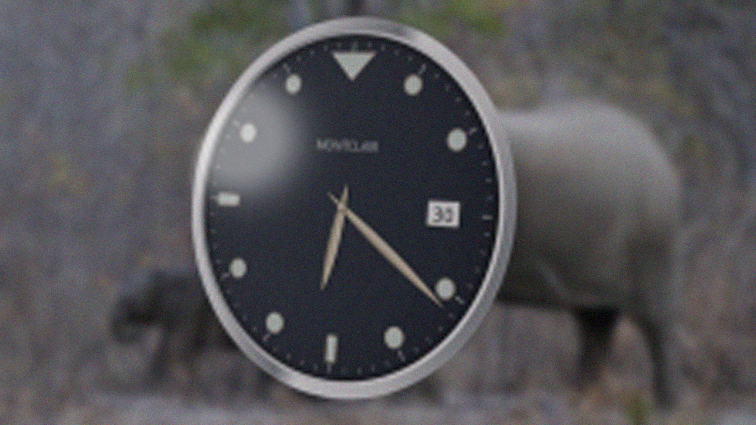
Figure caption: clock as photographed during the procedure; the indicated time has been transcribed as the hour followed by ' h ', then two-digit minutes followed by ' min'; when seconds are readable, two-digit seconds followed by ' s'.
6 h 21 min
